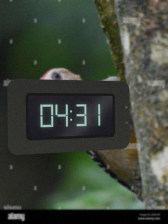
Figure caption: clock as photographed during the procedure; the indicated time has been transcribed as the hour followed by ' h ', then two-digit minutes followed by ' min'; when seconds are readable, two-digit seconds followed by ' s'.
4 h 31 min
